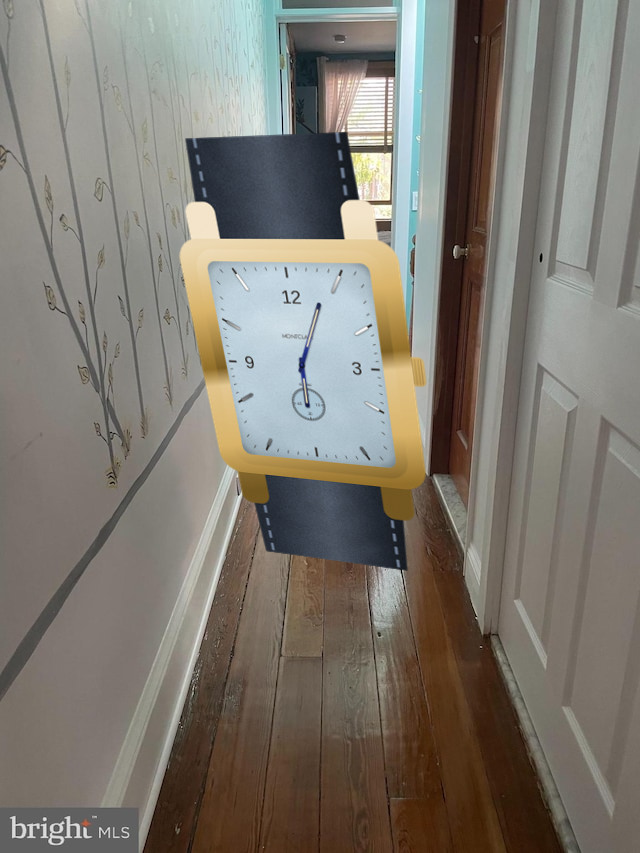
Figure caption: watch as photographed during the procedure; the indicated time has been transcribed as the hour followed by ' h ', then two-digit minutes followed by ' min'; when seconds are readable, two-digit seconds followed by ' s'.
6 h 04 min
